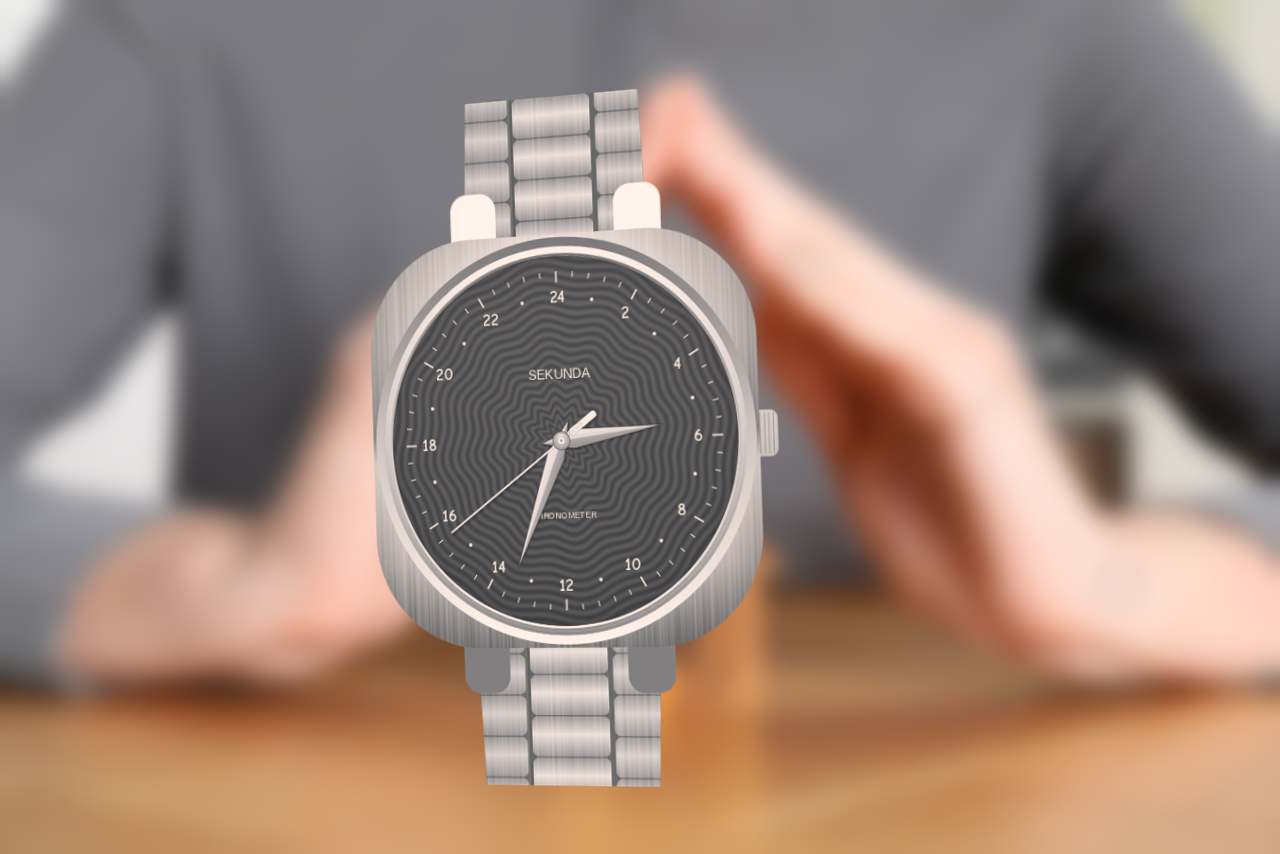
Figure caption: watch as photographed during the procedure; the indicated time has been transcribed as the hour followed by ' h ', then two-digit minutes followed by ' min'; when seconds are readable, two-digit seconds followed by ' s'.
5 h 33 min 39 s
